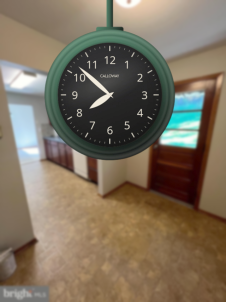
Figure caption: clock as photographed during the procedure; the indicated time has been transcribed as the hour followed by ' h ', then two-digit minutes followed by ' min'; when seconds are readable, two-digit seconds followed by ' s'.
7 h 52 min
